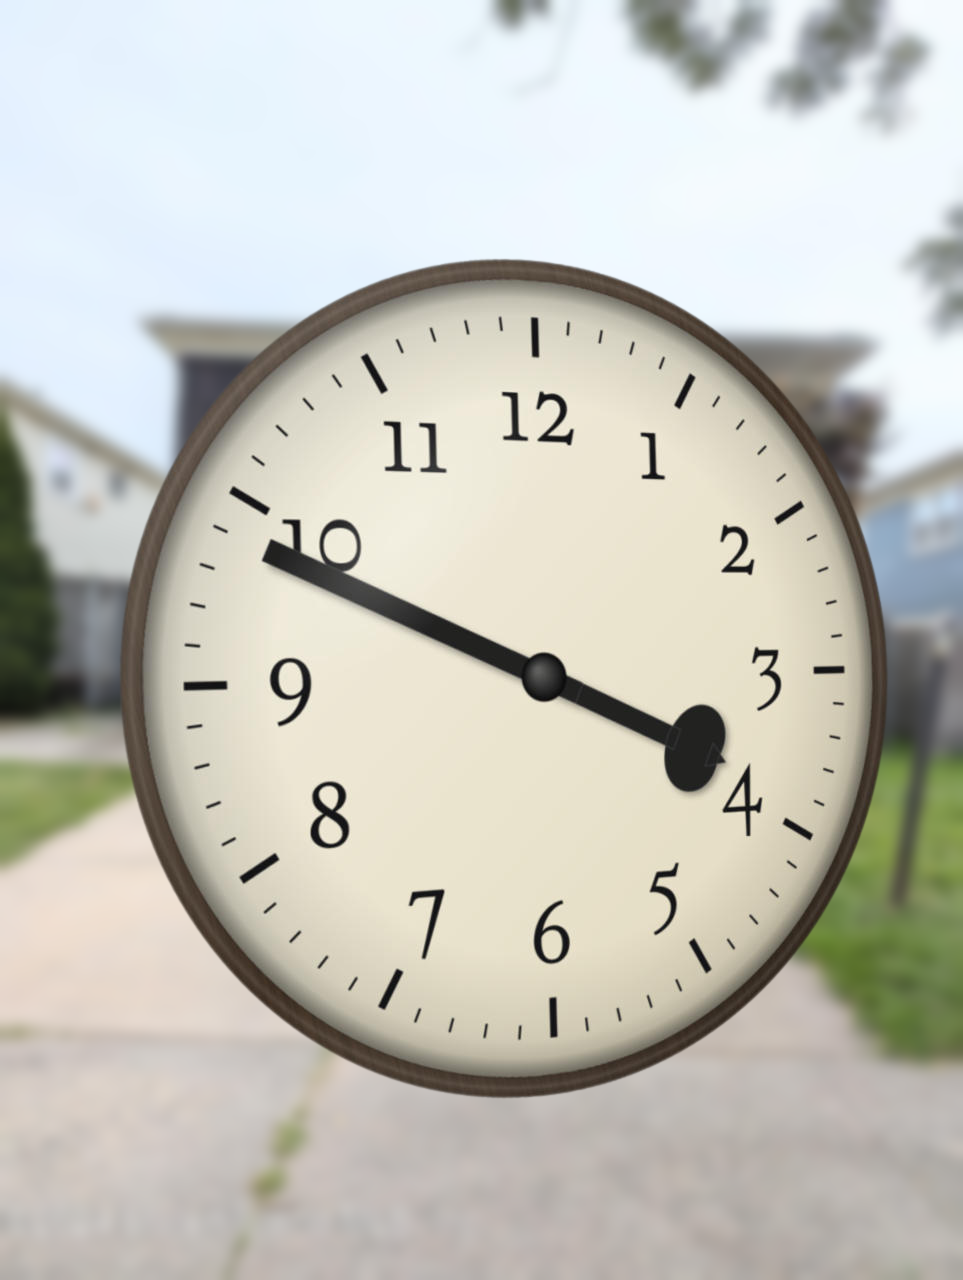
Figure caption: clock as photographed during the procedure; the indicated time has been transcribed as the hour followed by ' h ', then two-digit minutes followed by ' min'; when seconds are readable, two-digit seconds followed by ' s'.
3 h 49 min
